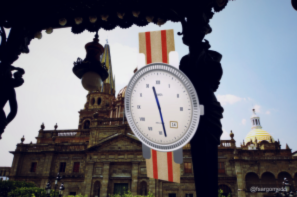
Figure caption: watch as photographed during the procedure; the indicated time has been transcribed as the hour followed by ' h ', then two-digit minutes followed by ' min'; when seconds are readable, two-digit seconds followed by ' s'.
11 h 28 min
